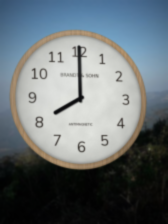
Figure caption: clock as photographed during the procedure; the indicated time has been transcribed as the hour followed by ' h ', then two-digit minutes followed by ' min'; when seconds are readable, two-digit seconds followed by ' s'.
8 h 00 min
